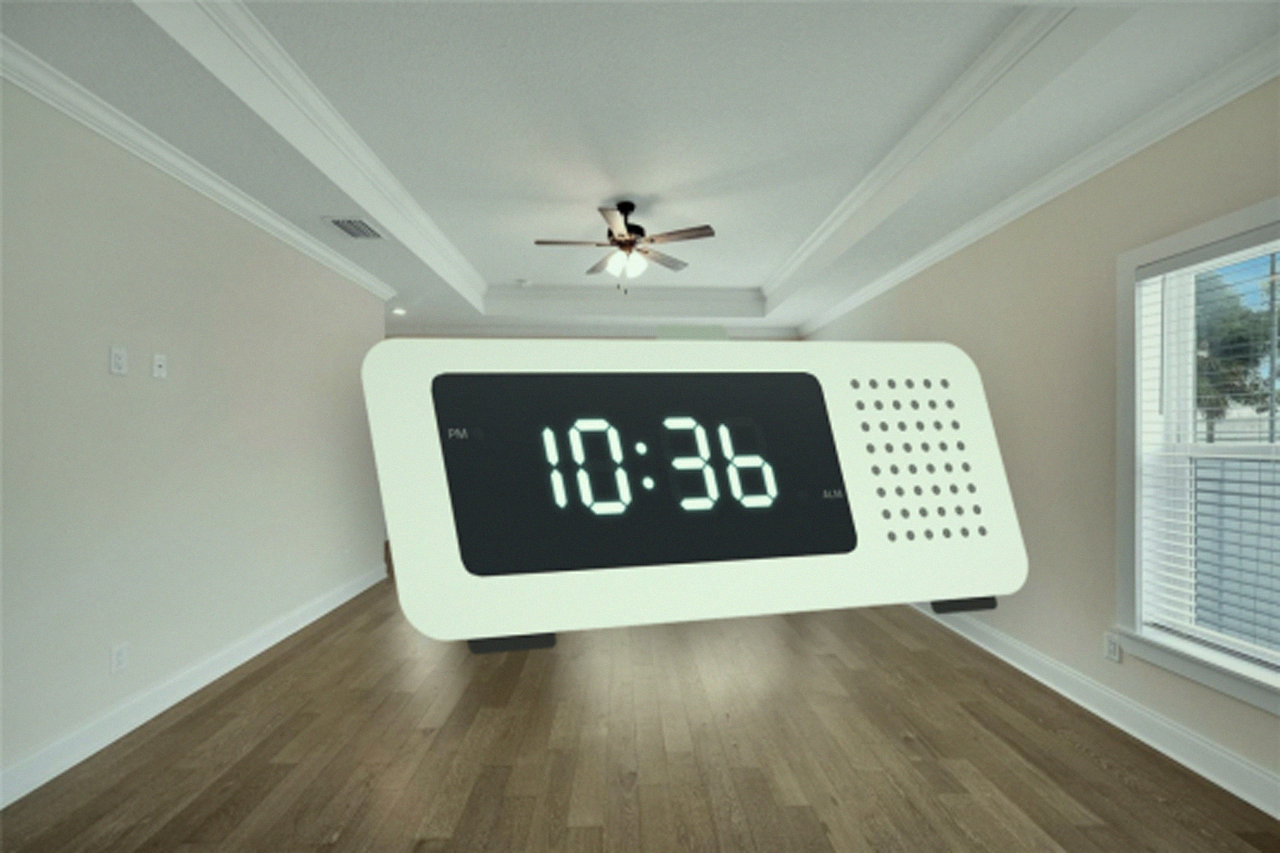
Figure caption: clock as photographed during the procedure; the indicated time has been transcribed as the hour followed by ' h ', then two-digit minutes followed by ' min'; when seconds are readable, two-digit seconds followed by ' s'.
10 h 36 min
